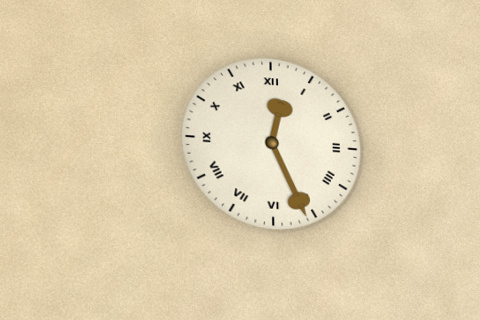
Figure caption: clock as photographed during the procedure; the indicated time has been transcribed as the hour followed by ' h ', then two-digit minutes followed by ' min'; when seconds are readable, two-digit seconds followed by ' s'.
12 h 26 min
